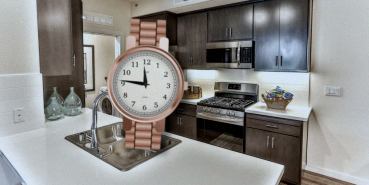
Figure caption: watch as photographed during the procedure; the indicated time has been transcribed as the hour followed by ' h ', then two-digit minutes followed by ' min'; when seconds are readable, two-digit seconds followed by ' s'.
11 h 46 min
